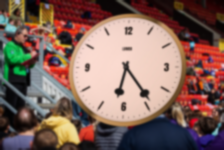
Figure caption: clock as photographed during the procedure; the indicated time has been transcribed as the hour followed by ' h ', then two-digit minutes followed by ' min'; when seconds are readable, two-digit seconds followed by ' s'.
6 h 24 min
